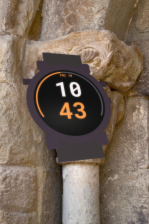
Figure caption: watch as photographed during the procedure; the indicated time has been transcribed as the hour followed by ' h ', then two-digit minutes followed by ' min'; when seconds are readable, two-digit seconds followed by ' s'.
10 h 43 min
